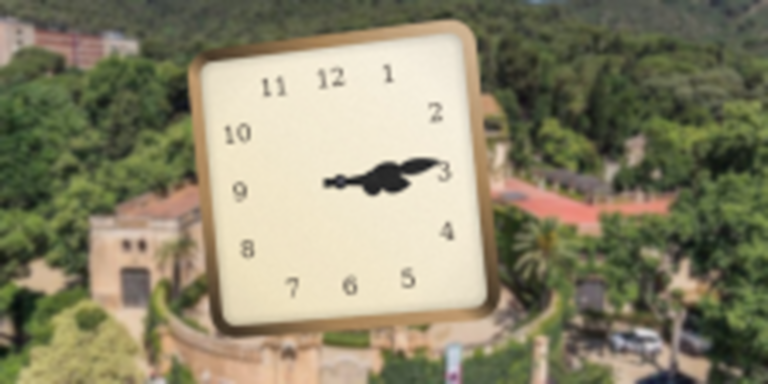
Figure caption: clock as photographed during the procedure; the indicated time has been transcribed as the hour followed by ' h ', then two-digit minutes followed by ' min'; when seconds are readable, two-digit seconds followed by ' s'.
3 h 14 min
